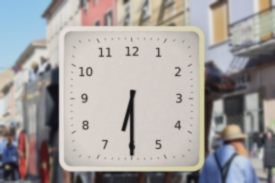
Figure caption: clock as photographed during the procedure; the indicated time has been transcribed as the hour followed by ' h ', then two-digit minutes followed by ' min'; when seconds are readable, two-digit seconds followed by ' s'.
6 h 30 min
